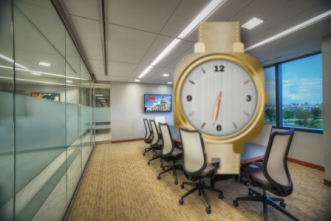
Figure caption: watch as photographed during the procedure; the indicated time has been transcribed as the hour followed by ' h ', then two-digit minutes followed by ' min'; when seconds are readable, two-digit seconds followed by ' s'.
6 h 32 min
